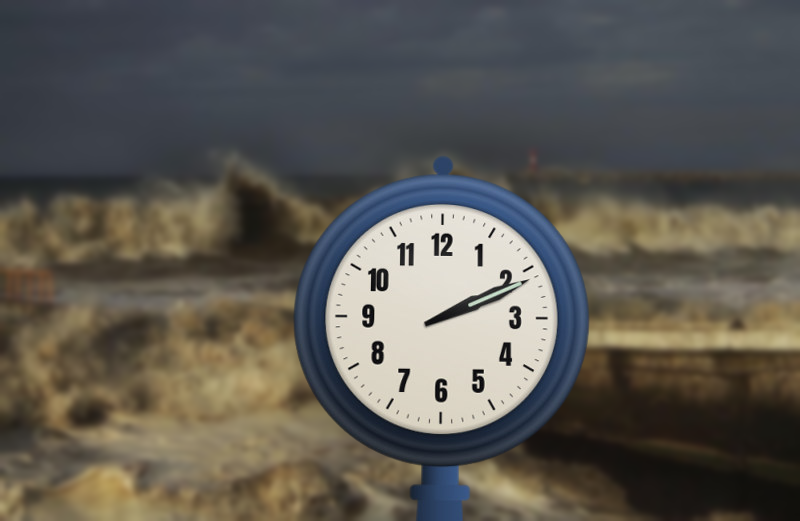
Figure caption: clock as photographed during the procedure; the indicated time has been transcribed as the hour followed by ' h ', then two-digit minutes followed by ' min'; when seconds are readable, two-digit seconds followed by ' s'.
2 h 11 min
